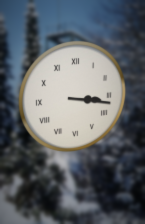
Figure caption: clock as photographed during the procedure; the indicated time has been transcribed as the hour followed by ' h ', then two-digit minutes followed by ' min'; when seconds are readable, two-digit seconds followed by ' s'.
3 h 17 min
